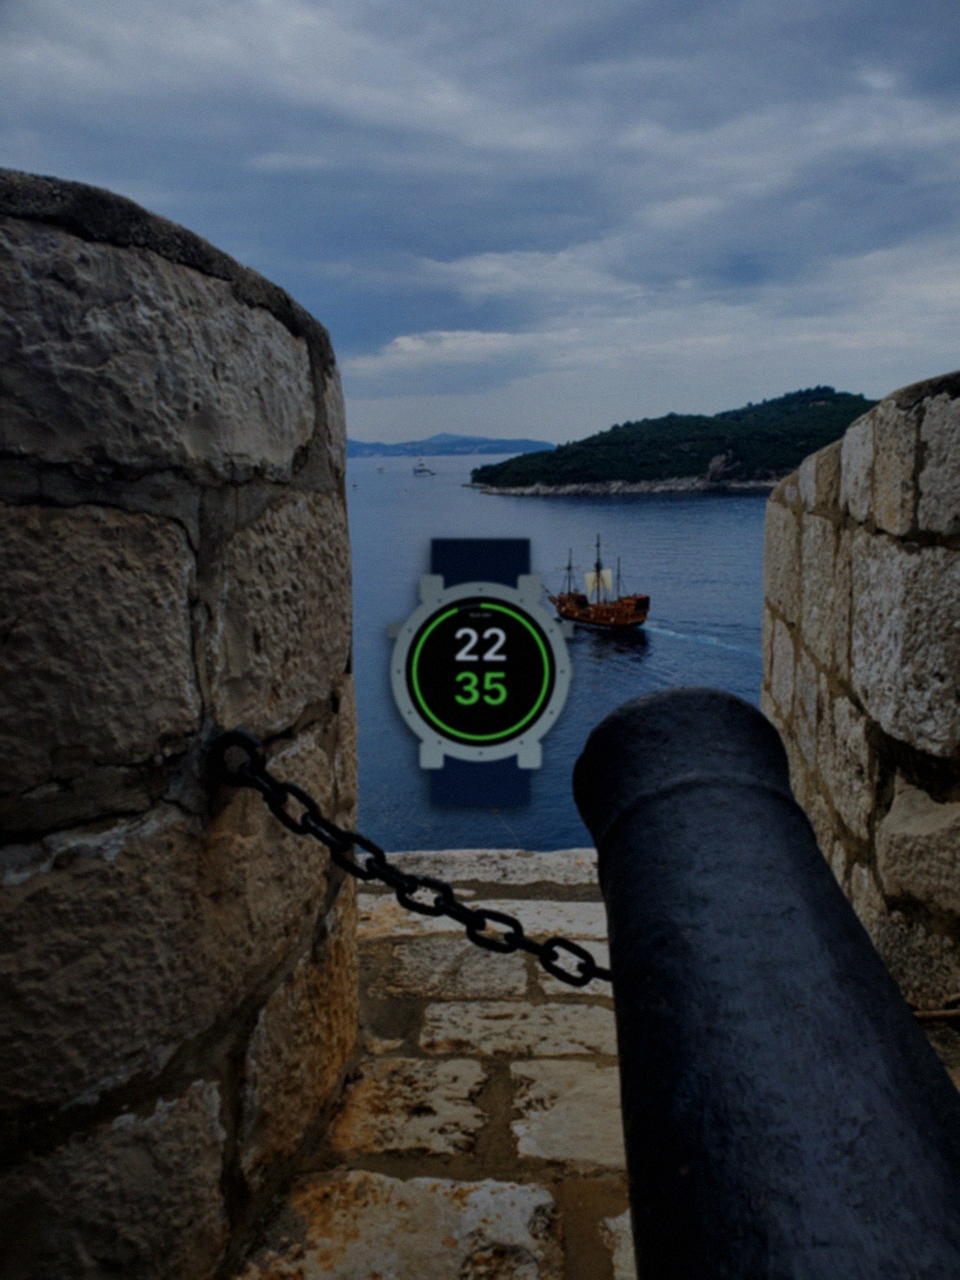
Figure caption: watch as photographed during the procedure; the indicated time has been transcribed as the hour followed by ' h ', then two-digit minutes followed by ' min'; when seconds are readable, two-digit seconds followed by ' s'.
22 h 35 min
